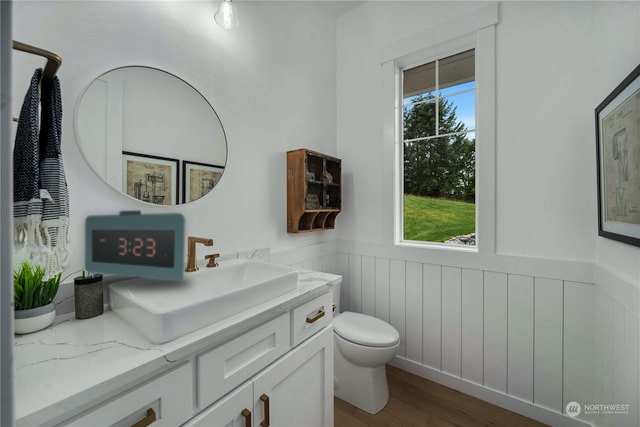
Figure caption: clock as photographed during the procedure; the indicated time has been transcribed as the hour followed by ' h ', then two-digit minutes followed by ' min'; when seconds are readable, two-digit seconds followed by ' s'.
3 h 23 min
